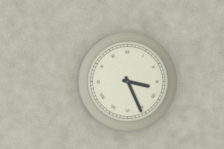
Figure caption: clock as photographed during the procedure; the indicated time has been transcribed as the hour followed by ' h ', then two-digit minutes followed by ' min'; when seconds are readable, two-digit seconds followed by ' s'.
3 h 26 min
